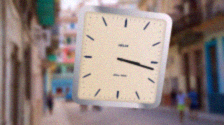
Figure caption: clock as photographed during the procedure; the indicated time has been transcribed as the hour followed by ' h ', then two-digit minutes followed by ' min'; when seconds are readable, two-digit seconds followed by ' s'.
3 h 17 min
